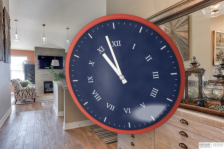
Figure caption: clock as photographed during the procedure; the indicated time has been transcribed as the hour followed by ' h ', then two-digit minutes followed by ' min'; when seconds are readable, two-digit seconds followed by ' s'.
10 h 58 min
